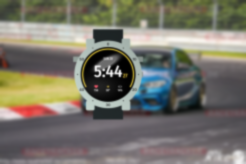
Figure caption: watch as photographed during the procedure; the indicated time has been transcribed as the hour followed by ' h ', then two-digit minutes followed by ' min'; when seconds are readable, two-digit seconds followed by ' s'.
5 h 44 min
